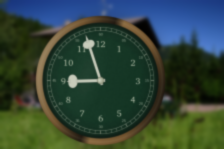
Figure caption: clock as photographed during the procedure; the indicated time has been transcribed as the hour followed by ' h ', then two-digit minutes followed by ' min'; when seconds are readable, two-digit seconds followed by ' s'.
8 h 57 min
